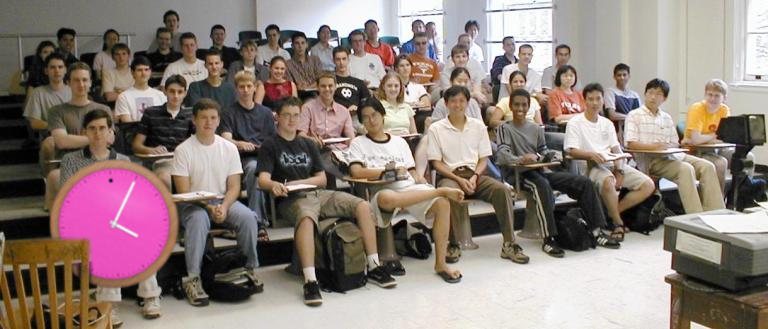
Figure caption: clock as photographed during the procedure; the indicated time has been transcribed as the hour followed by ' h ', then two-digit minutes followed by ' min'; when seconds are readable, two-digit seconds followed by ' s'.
4 h 05 min
